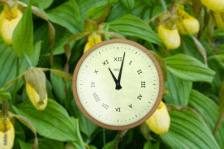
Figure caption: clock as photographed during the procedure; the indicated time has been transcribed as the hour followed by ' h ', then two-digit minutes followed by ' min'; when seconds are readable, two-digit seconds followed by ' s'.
11 h 02 min
